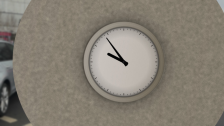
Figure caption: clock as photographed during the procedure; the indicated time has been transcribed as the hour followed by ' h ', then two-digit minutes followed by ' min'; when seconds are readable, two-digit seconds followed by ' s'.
9 h 54 min
